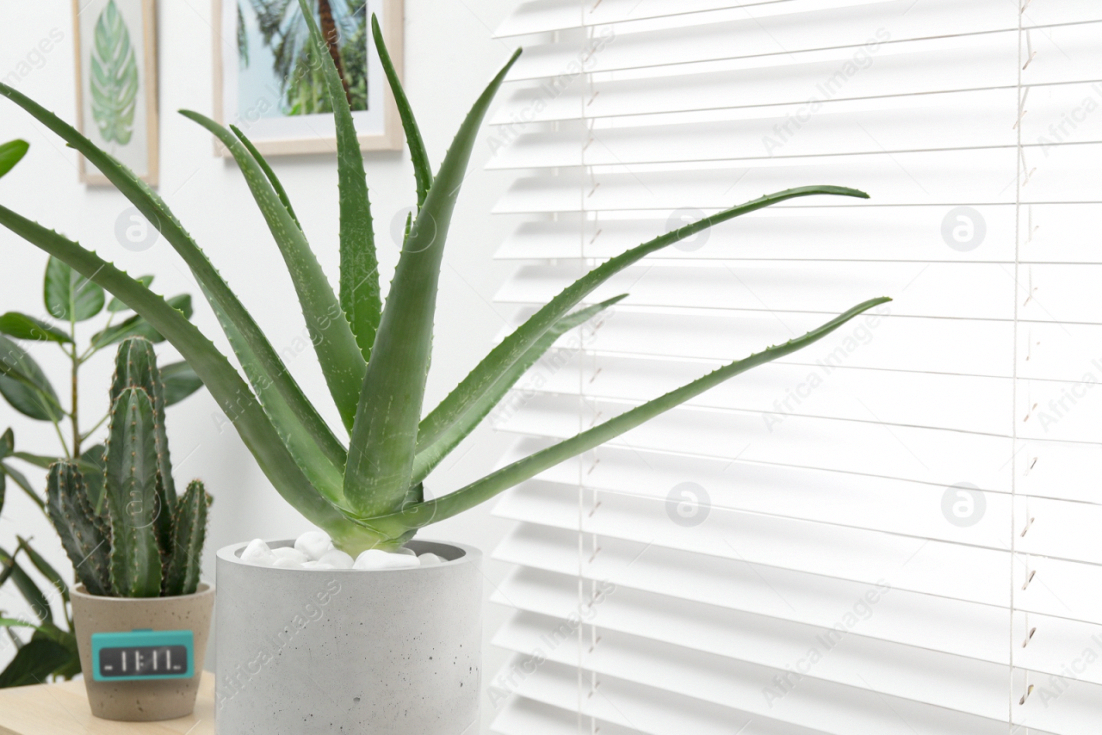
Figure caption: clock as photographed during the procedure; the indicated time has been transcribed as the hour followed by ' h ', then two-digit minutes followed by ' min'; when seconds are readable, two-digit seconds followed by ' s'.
11 h 11 min
